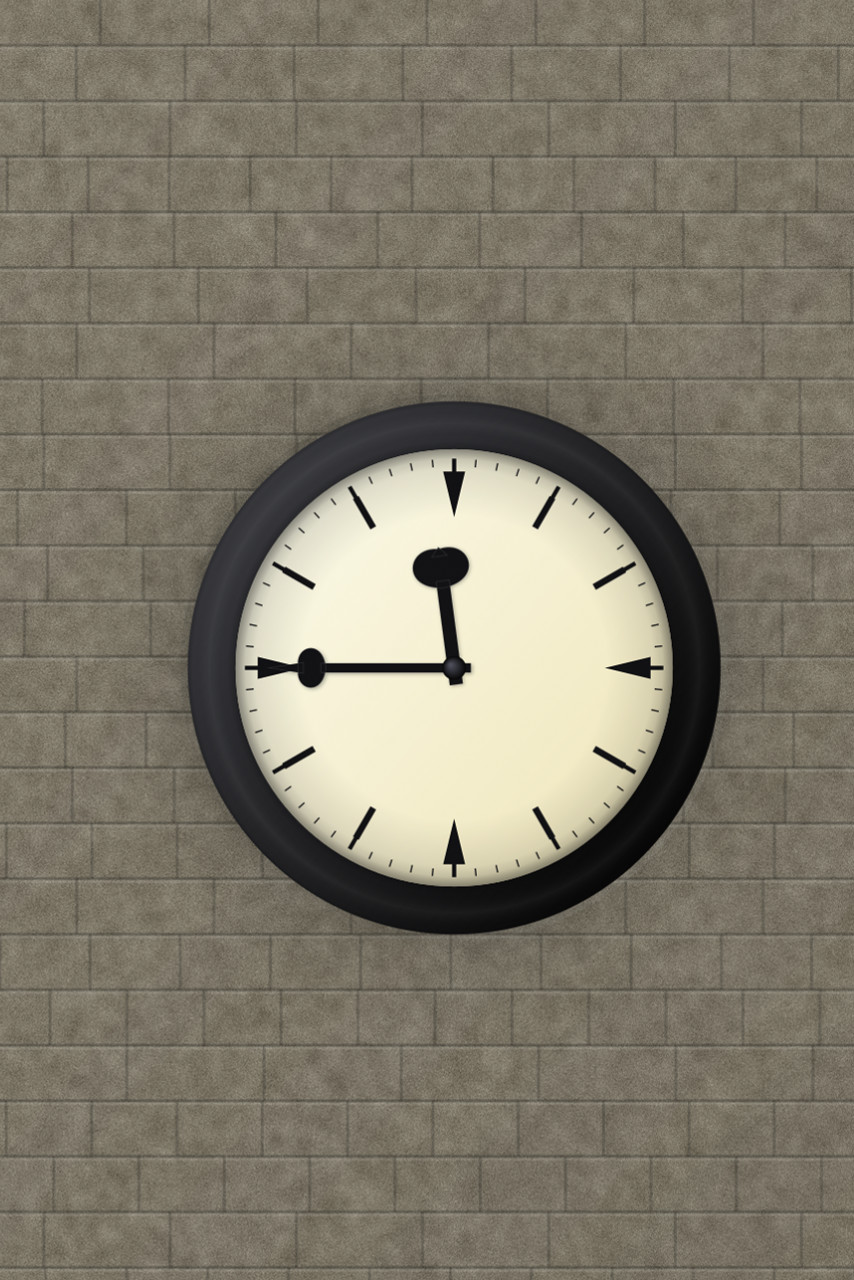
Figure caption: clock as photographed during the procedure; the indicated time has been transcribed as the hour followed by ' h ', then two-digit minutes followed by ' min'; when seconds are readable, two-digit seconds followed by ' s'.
11 h 45 min
